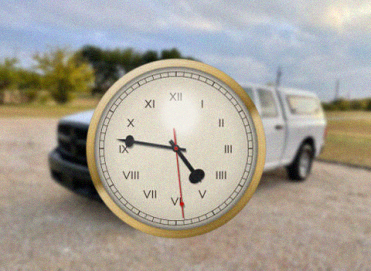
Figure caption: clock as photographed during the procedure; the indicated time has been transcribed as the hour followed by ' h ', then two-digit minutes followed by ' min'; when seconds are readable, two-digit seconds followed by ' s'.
4 h 46 min 29 s
